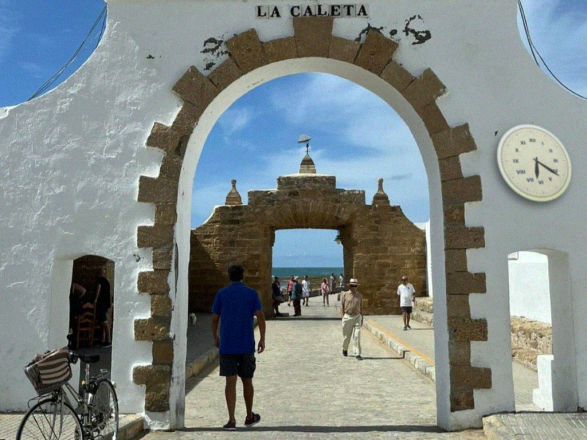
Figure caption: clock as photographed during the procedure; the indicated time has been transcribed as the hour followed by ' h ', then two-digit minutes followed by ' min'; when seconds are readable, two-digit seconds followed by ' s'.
6 h 21 min
